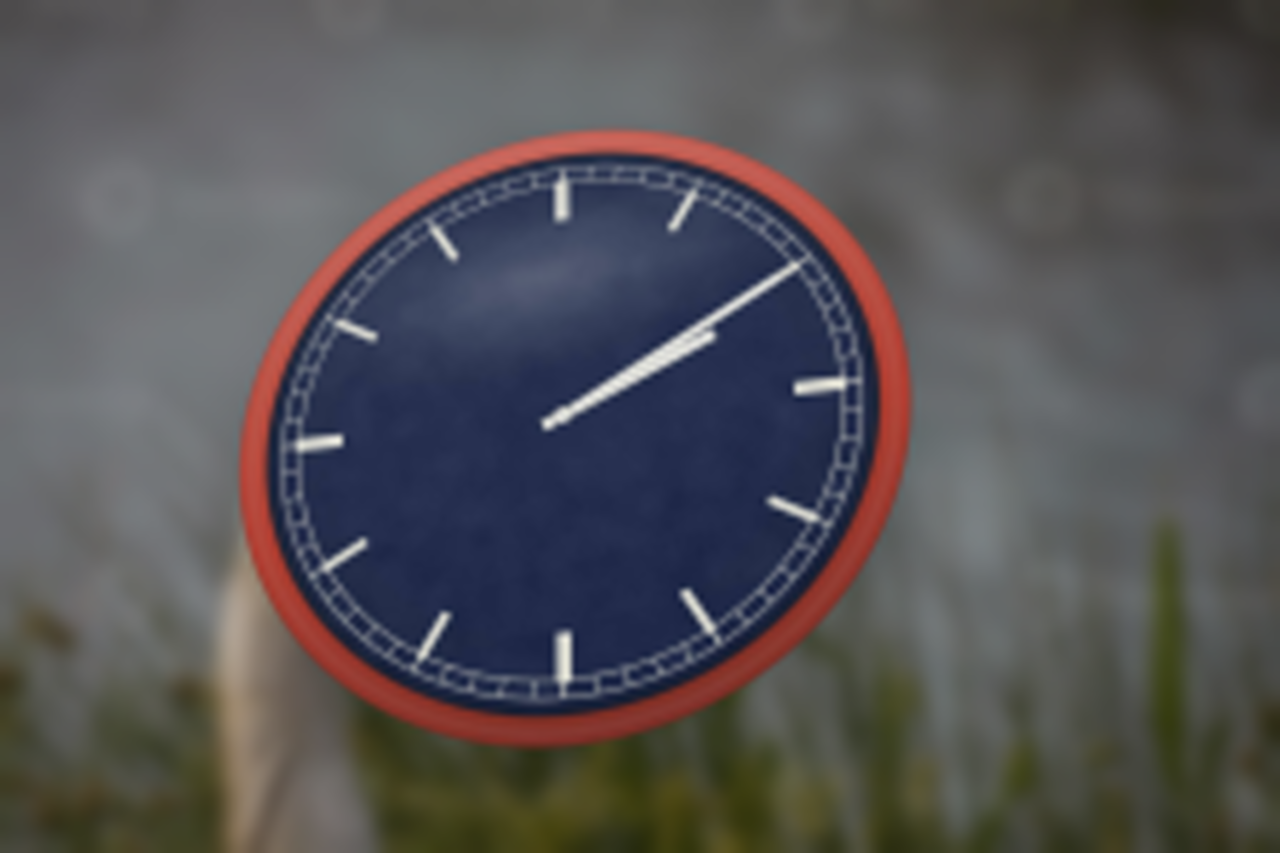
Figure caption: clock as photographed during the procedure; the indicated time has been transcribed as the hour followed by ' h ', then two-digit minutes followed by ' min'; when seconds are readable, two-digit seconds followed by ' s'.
2 h 10 min
